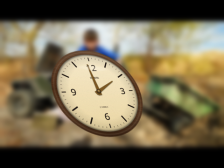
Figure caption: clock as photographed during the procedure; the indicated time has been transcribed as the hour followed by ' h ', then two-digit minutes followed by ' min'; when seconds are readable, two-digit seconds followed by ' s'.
1 h 59 min
